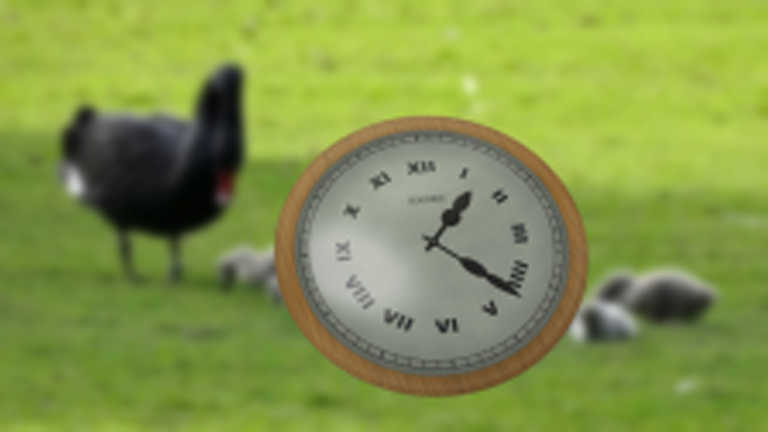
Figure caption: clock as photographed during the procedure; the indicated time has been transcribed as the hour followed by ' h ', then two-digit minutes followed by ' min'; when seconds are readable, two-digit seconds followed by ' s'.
1 h 22 min
